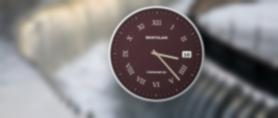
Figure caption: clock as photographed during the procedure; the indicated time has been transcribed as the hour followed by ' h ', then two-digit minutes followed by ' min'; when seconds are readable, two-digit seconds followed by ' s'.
3 h 23 min
